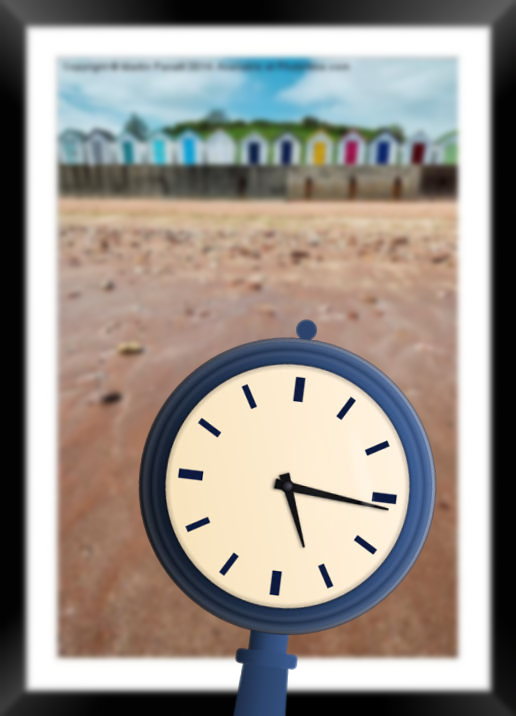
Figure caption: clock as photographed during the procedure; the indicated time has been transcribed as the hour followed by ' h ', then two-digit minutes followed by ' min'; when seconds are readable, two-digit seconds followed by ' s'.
5 h 16 min
